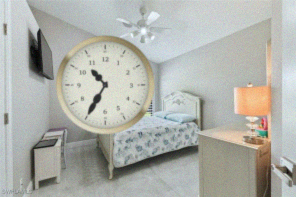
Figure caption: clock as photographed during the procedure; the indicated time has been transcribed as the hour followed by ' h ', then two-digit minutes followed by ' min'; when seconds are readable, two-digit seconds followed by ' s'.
10 h 35 min
